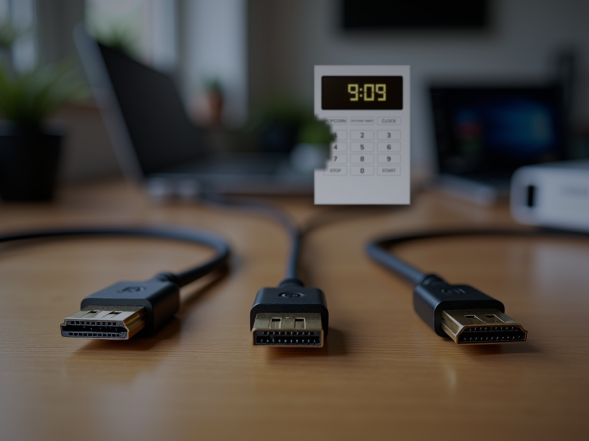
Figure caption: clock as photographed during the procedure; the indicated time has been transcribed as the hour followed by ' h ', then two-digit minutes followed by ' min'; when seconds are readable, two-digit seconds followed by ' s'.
9 h 09 min
